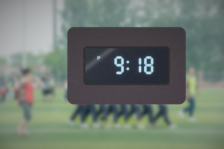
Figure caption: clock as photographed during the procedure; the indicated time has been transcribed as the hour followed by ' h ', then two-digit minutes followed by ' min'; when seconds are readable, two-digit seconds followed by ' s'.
9 h 18 min
